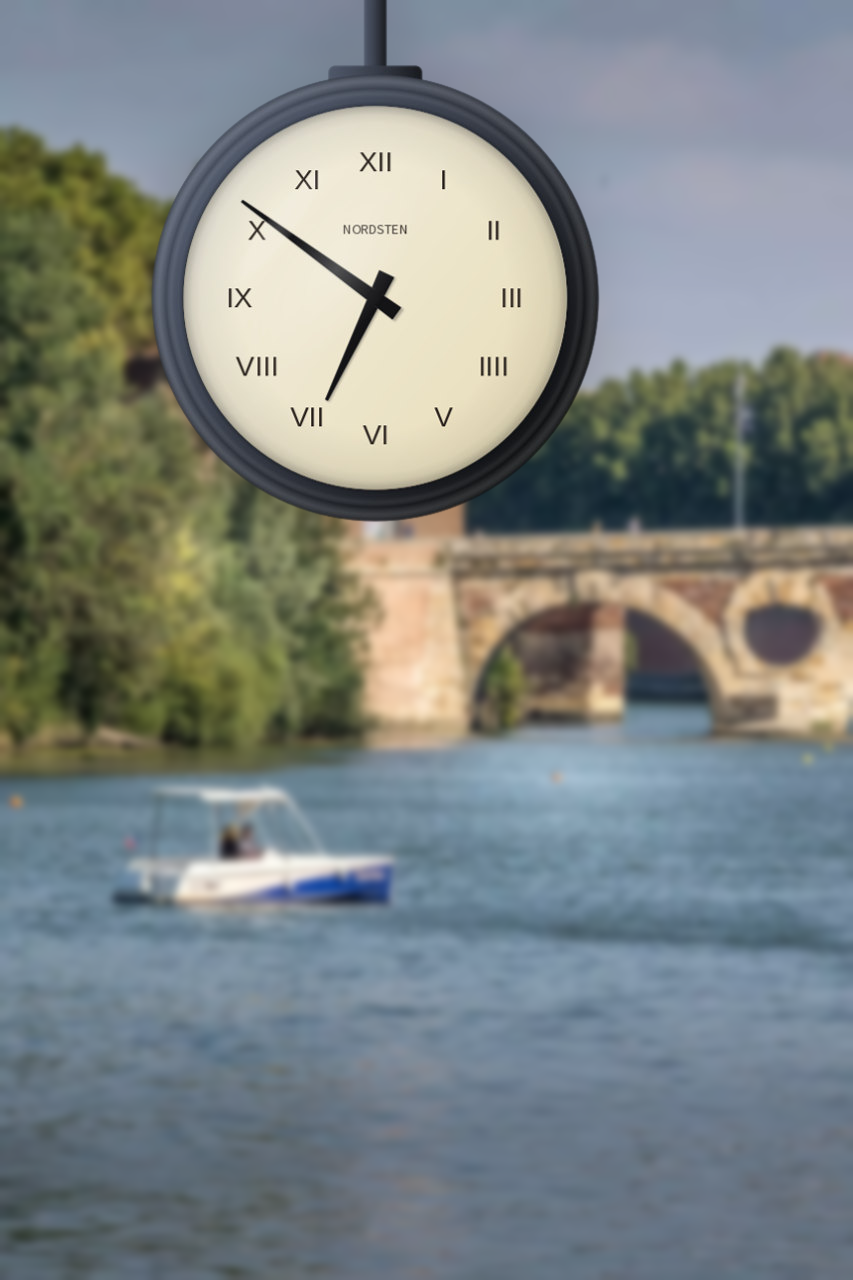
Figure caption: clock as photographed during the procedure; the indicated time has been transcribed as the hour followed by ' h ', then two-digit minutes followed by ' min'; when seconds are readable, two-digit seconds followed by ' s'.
6 h 51 min
